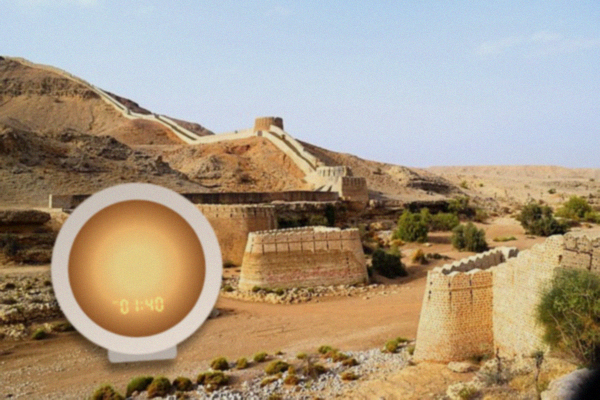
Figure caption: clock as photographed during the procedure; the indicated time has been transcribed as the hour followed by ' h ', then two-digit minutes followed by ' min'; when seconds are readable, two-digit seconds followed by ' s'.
1 h 40 min
